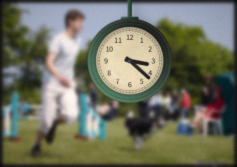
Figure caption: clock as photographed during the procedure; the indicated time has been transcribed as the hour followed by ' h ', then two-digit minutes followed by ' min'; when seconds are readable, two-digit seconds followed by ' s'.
3 h 22 min
